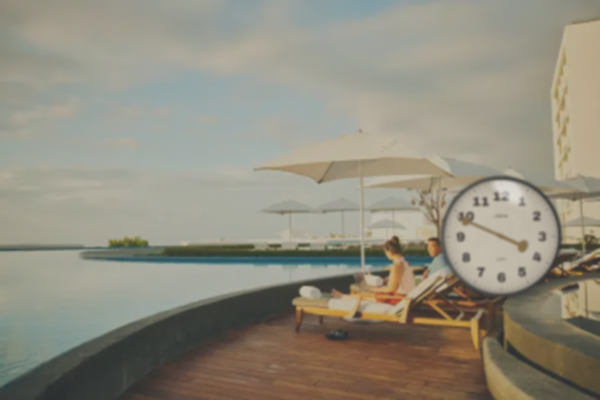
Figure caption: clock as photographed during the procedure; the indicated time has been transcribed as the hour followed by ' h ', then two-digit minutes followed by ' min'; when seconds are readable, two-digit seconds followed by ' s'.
3 h 49 min
